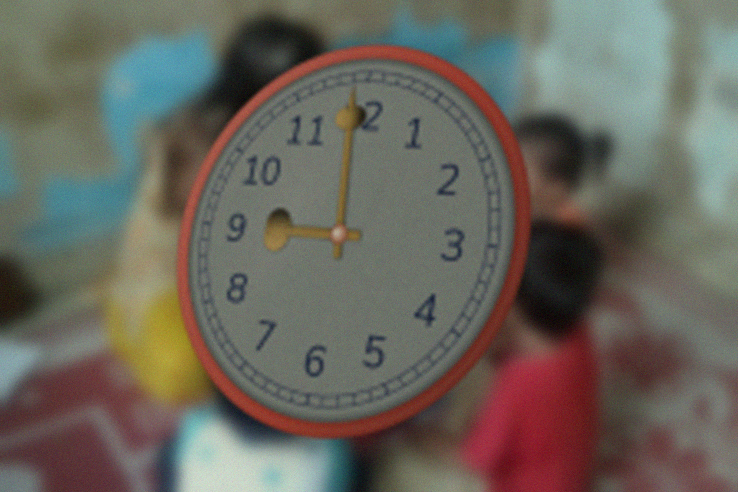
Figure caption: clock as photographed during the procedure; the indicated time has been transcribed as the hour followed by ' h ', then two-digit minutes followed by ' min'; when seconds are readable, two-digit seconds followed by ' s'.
8 h 59 min
